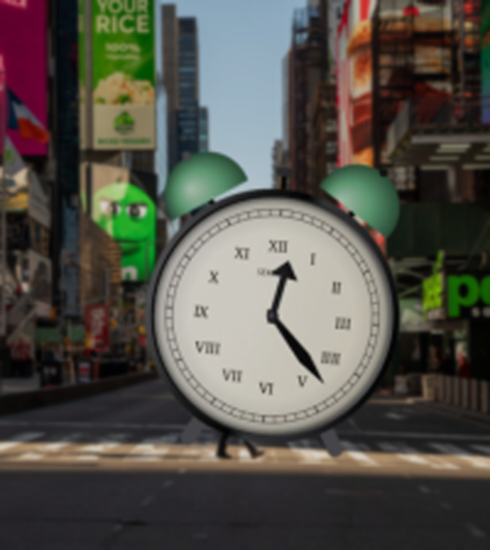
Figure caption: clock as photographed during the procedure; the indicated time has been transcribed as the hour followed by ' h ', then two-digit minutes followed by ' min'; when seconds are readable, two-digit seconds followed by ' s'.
12 h 23 min
